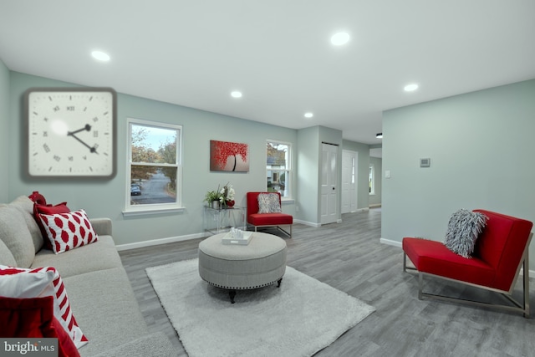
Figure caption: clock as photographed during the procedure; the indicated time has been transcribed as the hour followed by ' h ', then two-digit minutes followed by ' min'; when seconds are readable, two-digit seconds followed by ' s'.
2 h 21 min
